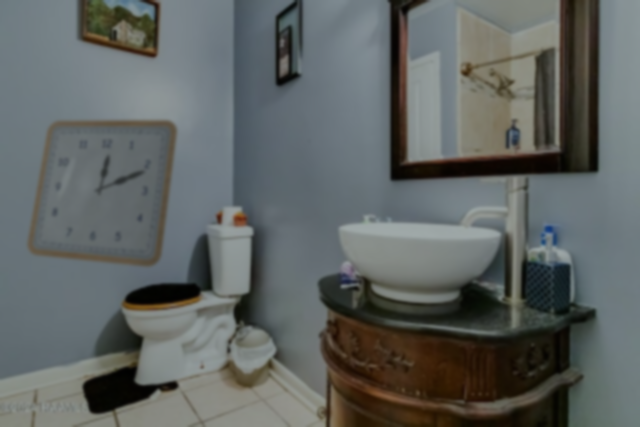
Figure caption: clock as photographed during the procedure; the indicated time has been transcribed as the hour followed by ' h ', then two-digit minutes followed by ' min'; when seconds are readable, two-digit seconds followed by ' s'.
12 h 11 min
